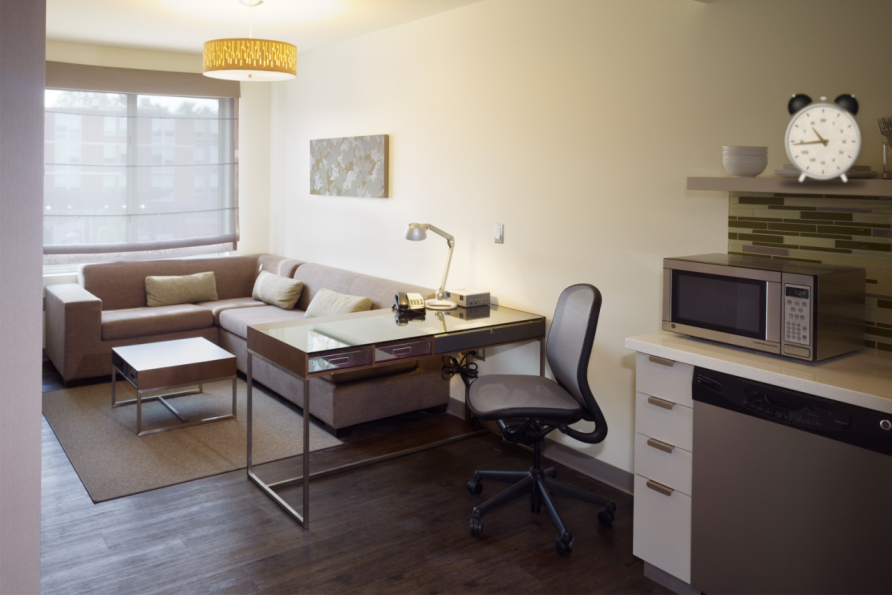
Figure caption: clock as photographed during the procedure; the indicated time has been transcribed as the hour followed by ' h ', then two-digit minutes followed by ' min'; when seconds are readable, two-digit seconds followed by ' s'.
10 h 44 min
